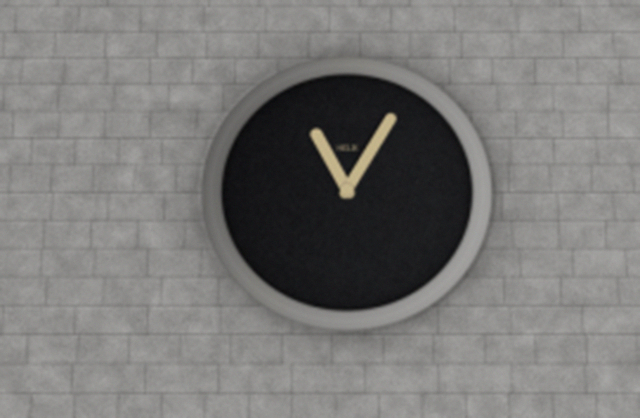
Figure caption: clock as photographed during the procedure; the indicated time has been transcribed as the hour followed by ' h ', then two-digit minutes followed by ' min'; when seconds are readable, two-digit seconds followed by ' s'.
11 h 05 min
